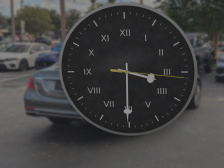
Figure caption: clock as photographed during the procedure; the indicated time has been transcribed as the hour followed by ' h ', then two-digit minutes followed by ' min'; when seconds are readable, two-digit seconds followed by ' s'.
3 h 30 min 16 s
